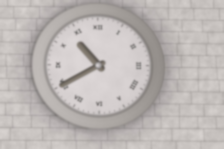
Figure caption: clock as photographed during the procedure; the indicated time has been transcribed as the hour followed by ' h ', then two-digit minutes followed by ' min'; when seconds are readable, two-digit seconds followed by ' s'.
10 h 40 min
